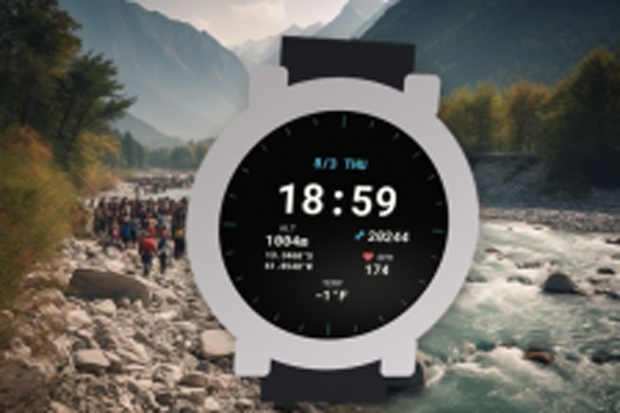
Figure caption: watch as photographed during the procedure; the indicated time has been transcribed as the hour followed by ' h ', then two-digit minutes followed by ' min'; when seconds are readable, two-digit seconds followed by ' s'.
18 h 59 min
